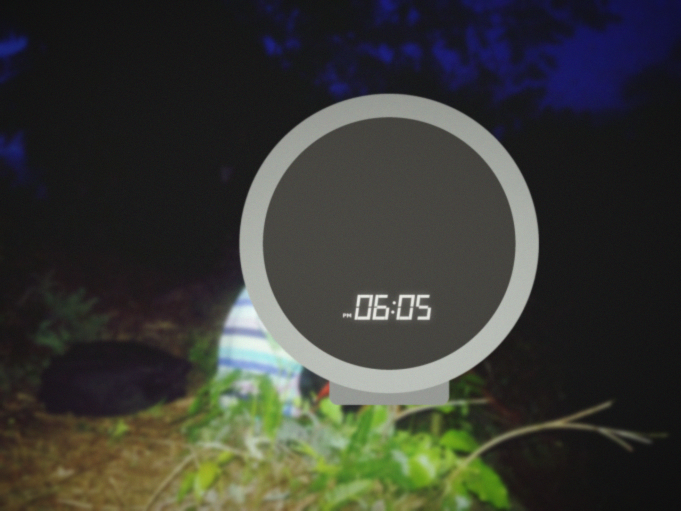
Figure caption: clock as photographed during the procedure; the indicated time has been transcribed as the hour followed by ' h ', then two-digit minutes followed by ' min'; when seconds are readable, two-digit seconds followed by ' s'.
6 h 05 min
